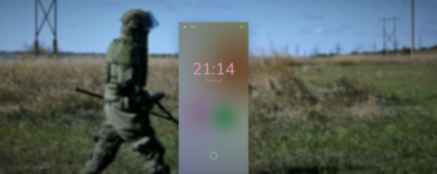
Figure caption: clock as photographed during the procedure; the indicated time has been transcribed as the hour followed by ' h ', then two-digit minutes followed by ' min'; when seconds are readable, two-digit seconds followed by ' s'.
21 h 14 min
